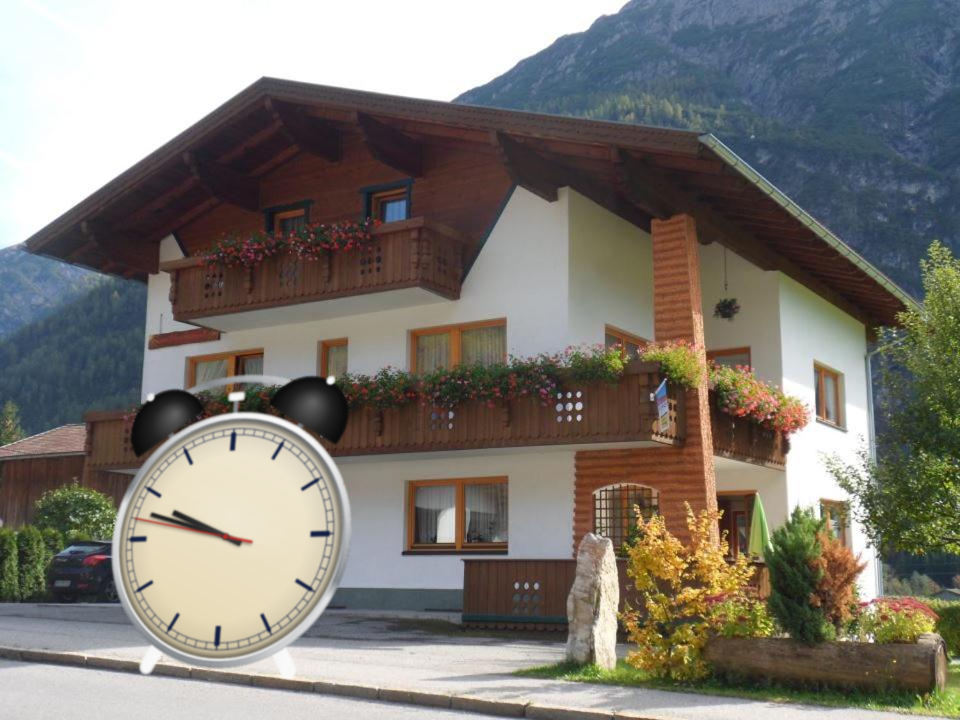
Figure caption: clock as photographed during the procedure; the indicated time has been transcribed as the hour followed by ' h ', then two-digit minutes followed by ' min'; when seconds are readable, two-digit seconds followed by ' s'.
9 h 47 min 47 s
